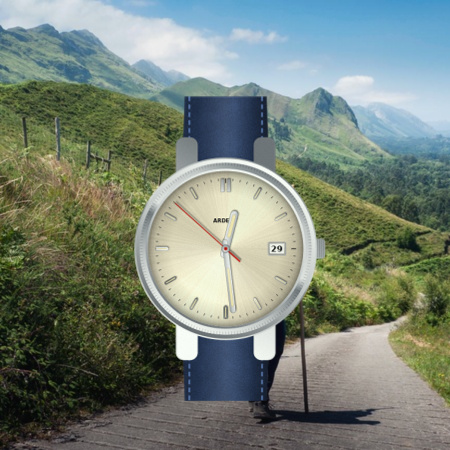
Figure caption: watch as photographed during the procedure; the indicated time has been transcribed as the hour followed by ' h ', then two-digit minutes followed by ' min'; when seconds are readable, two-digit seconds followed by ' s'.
12 h 28 min 52 s
